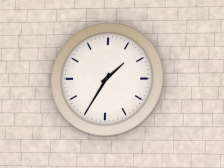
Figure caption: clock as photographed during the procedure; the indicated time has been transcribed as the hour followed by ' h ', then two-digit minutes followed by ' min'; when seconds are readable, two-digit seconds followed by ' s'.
1 h 35 min
